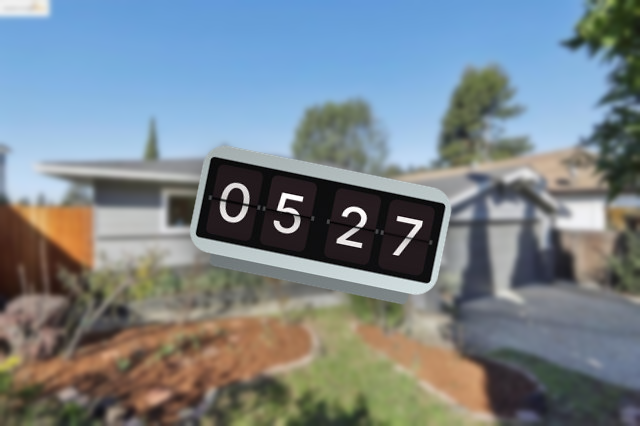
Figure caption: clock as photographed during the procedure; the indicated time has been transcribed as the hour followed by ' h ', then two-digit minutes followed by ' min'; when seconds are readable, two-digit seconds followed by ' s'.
5 h 27 min
